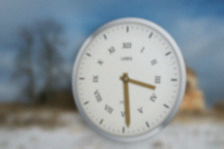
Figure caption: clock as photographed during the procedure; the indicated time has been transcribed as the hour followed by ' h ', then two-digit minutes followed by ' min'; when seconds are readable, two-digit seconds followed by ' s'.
3 h 29 min
